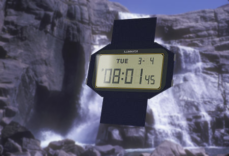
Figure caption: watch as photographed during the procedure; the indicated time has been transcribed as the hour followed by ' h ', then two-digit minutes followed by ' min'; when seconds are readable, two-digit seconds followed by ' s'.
8 h 01 min 45 s
